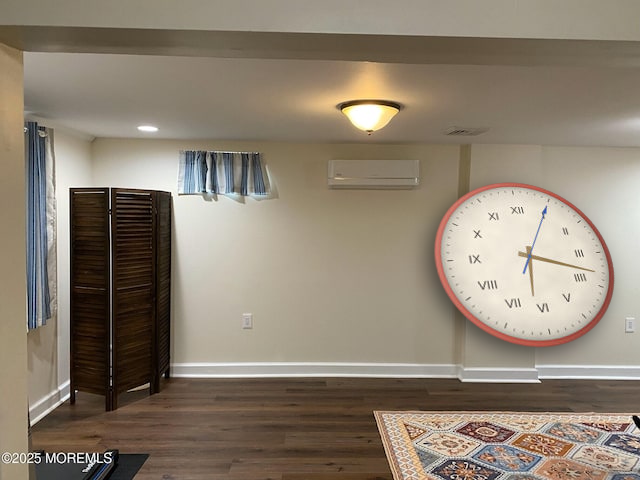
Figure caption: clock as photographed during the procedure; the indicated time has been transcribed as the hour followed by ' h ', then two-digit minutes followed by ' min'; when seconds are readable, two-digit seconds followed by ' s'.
6 h 18 min 05 s
